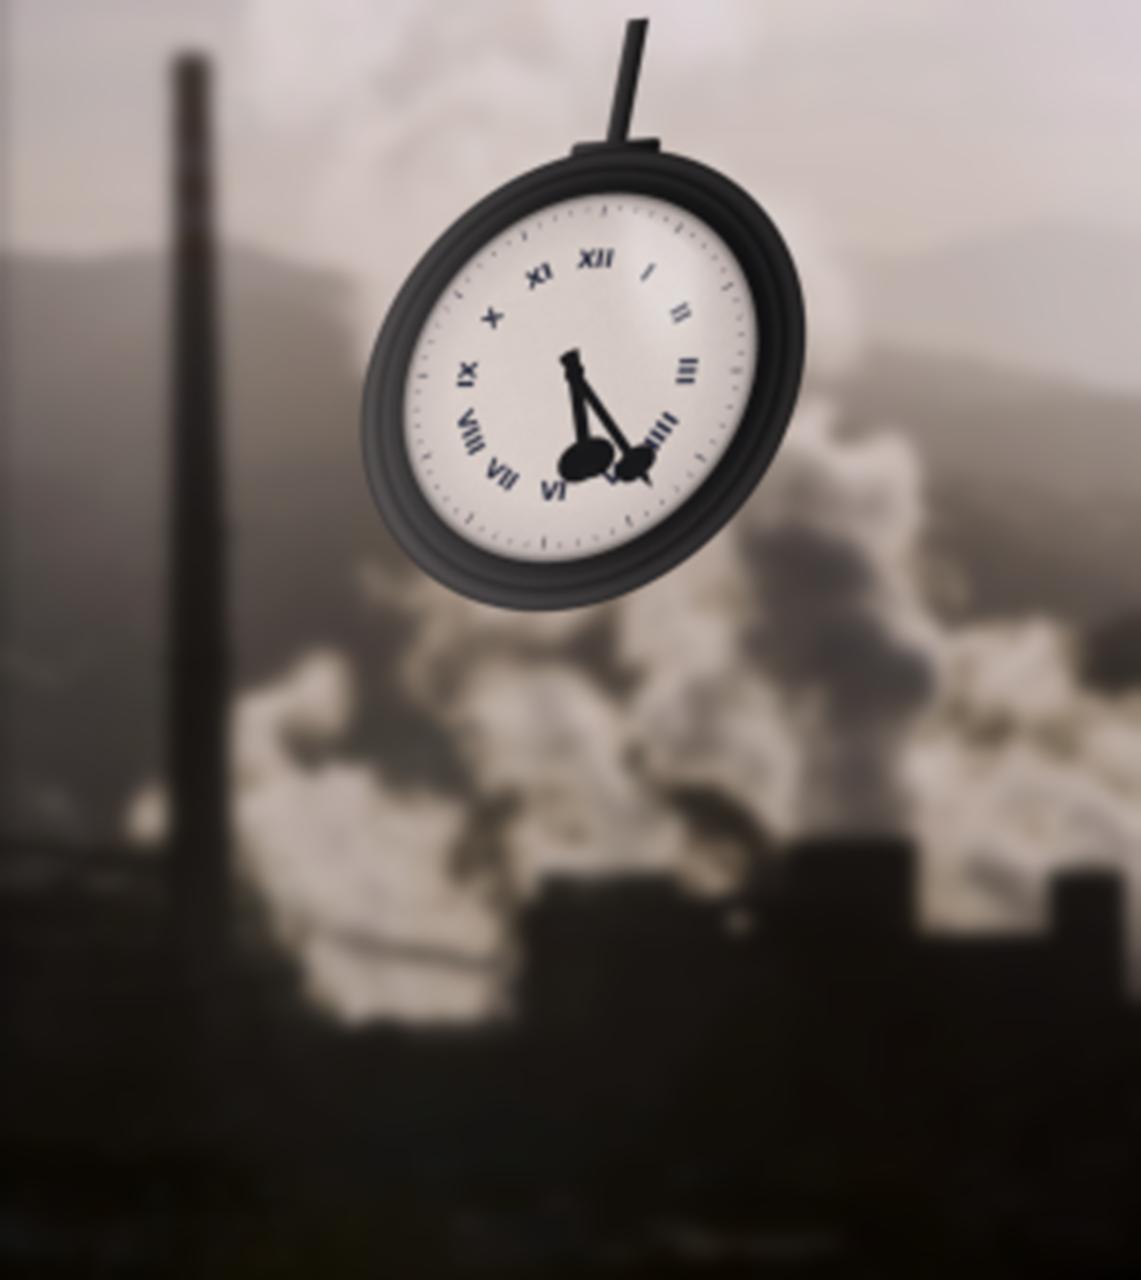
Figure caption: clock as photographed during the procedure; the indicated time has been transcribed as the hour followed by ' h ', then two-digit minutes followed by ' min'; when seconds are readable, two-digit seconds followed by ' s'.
5 h 23 min
